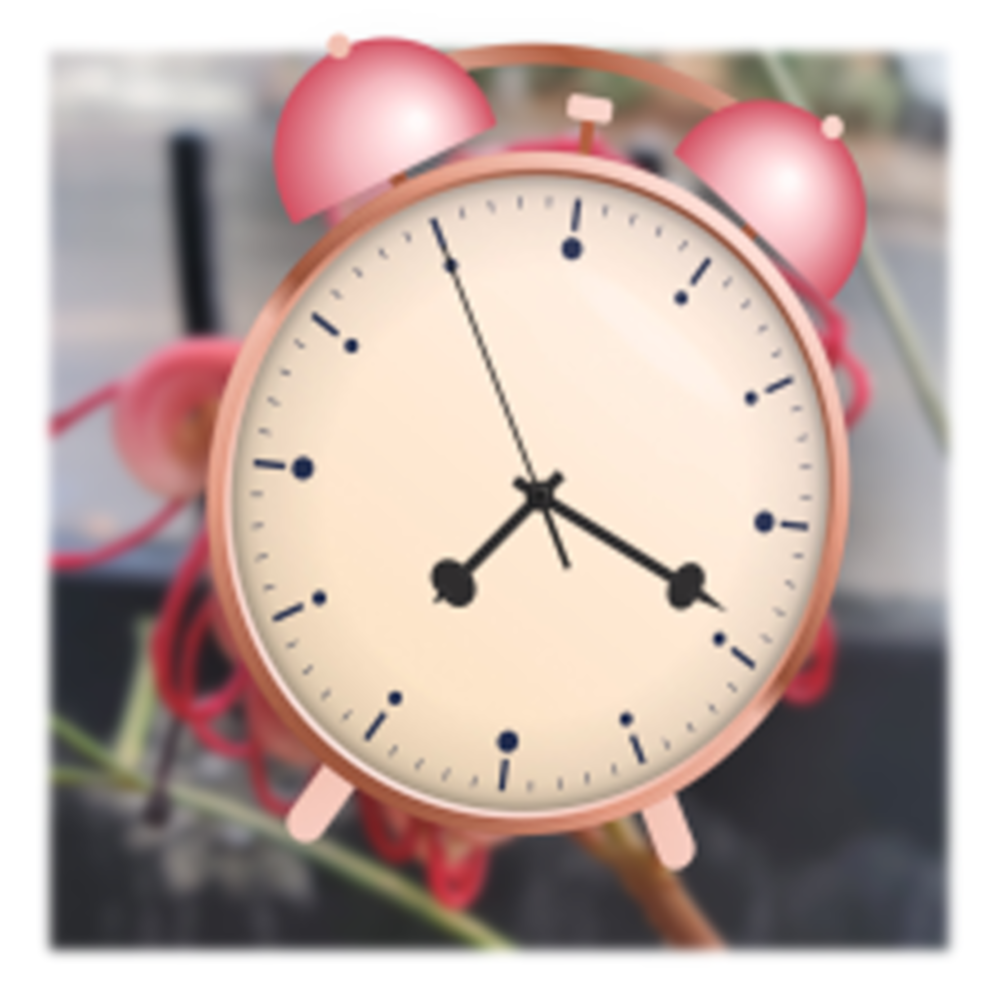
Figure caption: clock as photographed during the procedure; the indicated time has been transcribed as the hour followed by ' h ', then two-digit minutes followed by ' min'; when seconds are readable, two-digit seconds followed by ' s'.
7 h 18 min 55 s
